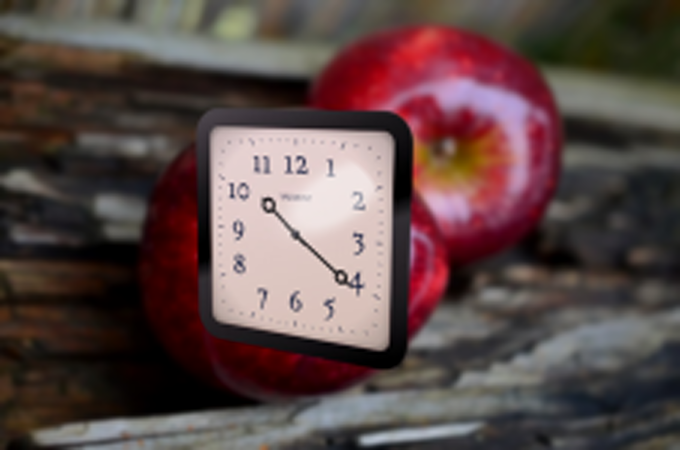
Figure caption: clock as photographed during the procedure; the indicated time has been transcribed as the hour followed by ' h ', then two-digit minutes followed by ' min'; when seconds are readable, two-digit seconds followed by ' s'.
10 h 21 min
